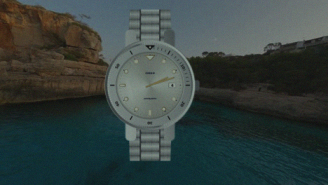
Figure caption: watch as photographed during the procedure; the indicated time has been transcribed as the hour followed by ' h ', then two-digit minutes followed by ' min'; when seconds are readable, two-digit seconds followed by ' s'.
2 h 12 min
